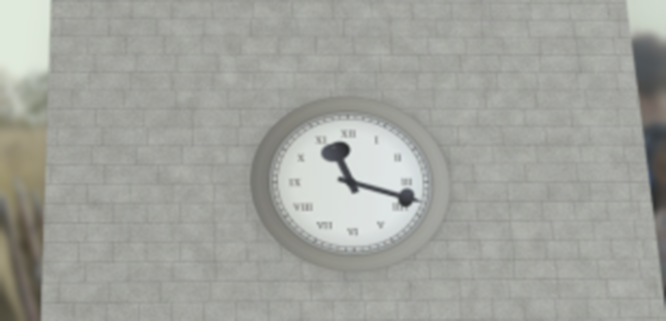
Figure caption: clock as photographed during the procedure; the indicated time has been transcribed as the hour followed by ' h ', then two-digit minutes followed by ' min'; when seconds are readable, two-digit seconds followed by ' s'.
11 h 18 min
